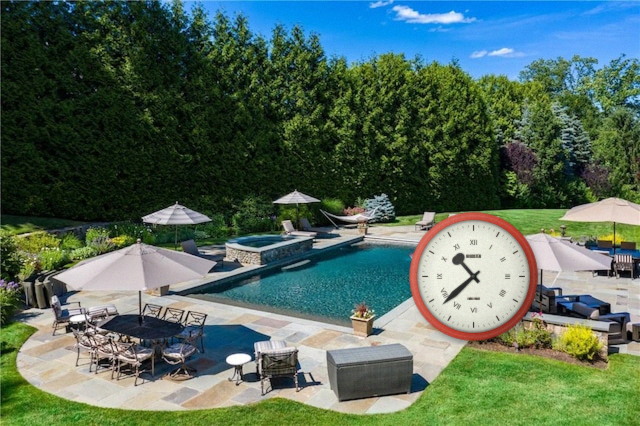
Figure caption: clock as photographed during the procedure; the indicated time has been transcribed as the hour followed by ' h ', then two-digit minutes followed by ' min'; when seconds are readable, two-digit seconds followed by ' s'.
10 h 38 min
